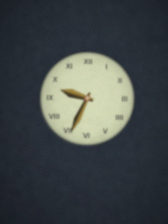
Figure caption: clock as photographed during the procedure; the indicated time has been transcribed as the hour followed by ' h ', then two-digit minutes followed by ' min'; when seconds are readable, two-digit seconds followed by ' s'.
9 h 34 min
